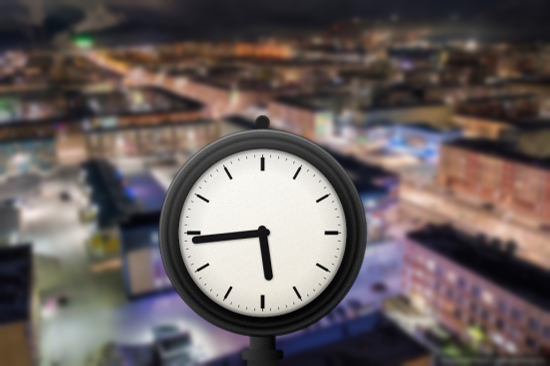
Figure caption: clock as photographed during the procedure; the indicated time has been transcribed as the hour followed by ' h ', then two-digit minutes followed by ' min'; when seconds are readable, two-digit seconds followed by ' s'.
5 h 44 min
